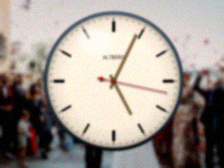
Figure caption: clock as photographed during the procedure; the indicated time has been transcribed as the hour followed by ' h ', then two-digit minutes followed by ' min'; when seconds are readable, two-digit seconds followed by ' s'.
5 h 04 min 17 s
